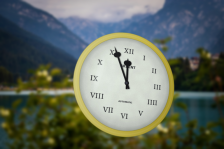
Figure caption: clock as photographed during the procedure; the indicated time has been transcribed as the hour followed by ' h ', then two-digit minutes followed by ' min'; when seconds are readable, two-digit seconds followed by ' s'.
11 h 56 min
